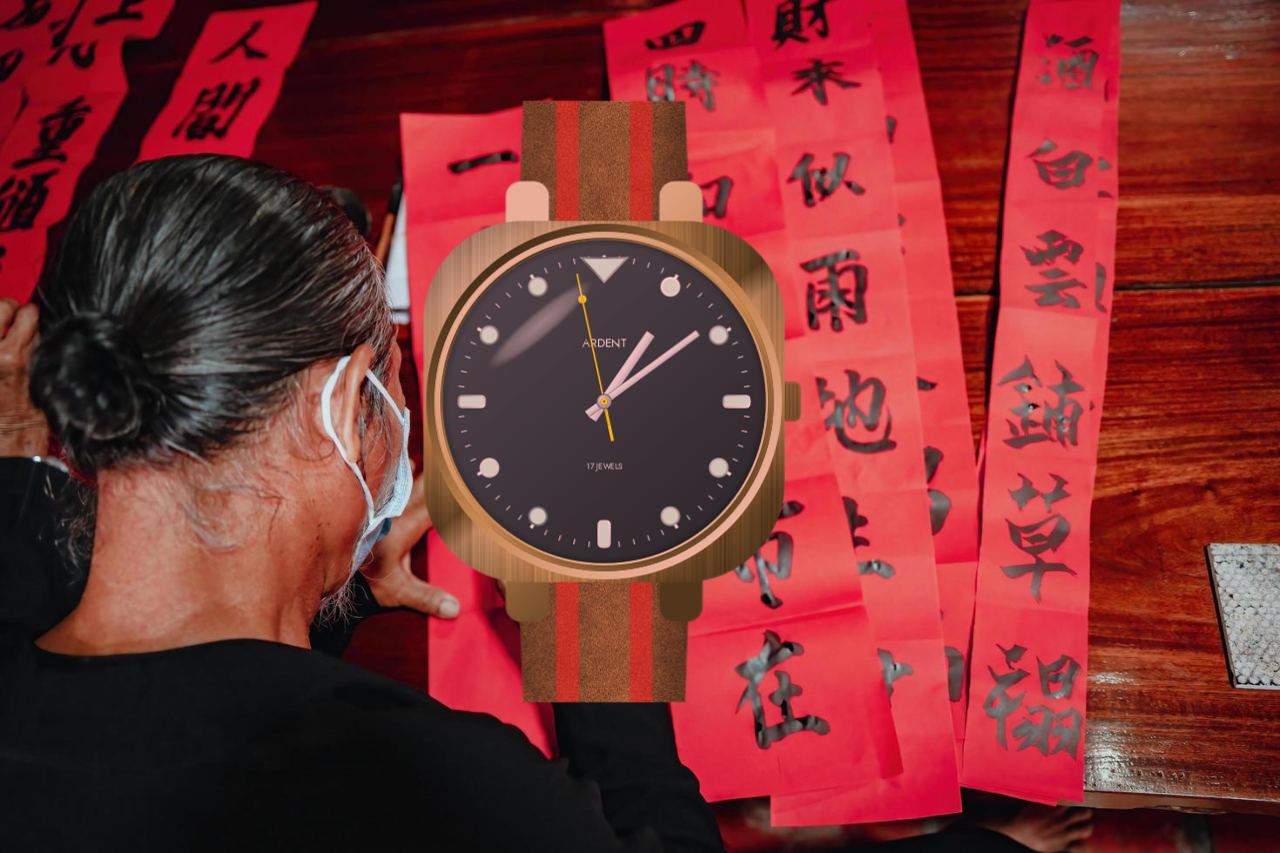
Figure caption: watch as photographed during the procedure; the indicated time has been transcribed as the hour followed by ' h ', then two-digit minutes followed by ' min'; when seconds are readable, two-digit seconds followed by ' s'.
1 h 08 min 58 s
